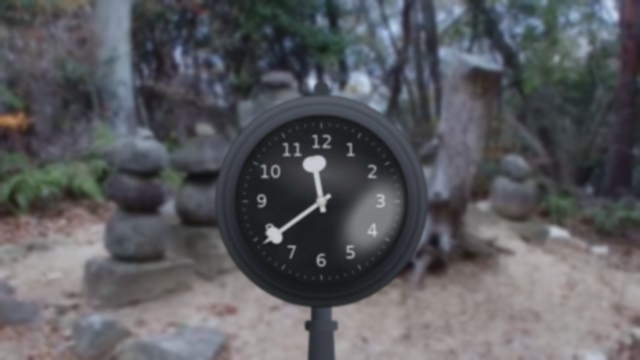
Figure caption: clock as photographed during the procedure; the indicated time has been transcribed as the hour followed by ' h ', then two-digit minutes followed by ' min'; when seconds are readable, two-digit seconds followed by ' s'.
11 h 39 min
